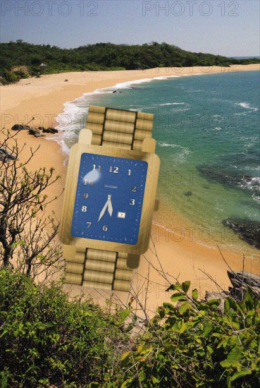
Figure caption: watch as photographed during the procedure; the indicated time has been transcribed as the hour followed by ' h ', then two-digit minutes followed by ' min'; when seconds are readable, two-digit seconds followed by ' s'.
5 h 33 min
